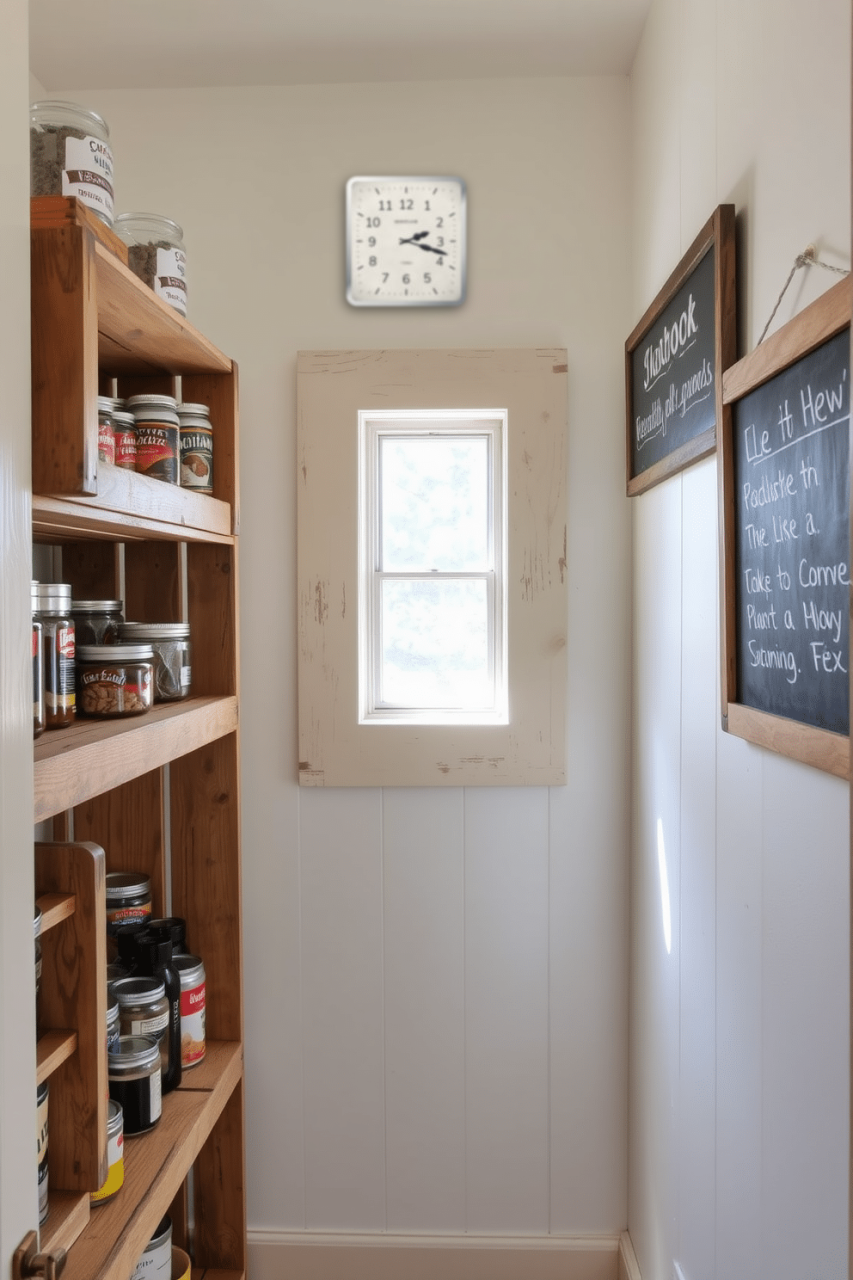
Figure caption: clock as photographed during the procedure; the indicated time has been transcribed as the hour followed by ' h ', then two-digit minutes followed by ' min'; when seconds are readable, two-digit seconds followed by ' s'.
2 h 18 min
